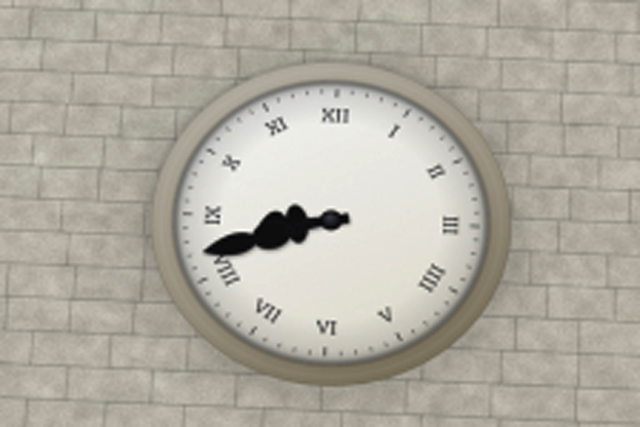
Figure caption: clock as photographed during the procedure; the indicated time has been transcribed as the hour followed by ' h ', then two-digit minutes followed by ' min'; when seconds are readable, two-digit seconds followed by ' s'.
8 h 42 min
